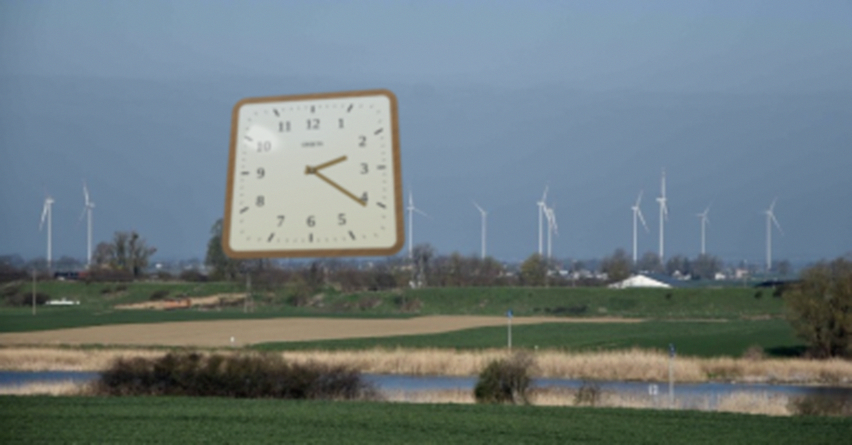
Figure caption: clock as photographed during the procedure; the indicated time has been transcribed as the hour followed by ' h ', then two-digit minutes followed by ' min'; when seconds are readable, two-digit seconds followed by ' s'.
2 h 21 min
